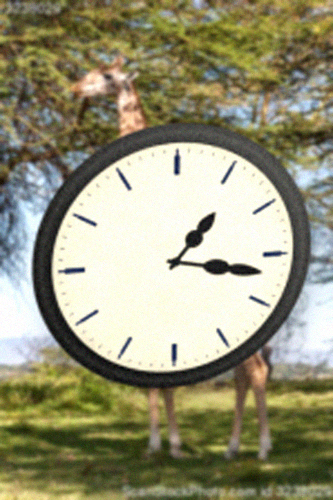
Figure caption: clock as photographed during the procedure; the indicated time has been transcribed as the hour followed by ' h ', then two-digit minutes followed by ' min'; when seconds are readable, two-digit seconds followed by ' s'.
1 h 17 min
